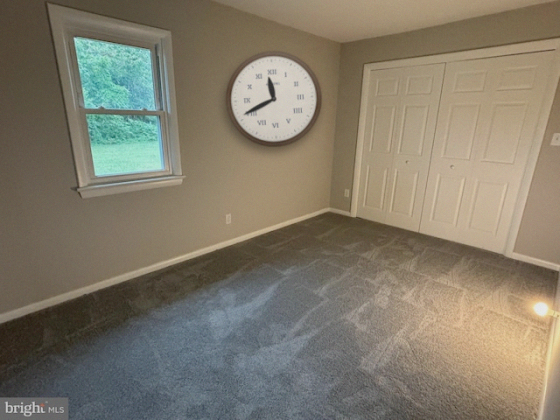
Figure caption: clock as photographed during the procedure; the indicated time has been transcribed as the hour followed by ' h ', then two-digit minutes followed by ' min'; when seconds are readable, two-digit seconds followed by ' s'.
11 h 41 min
